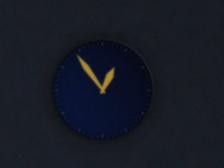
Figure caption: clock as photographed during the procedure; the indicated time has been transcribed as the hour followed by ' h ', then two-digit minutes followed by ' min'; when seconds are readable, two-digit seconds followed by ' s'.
12 h 54 min
